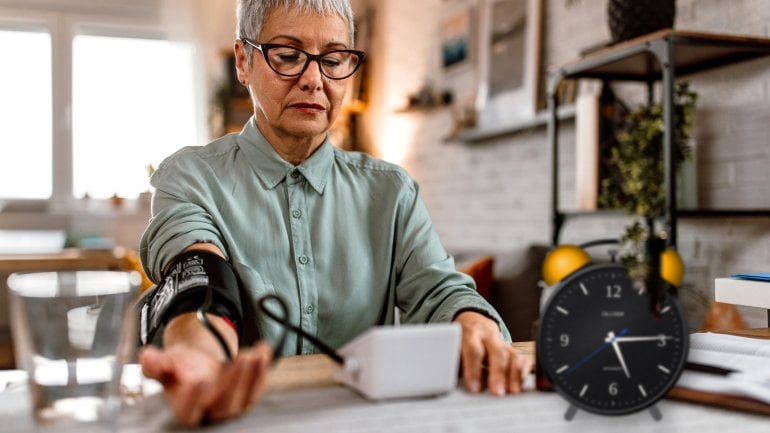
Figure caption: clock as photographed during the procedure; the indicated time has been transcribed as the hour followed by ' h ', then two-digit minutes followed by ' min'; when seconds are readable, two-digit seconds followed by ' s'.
5 h 14 min 39 s
